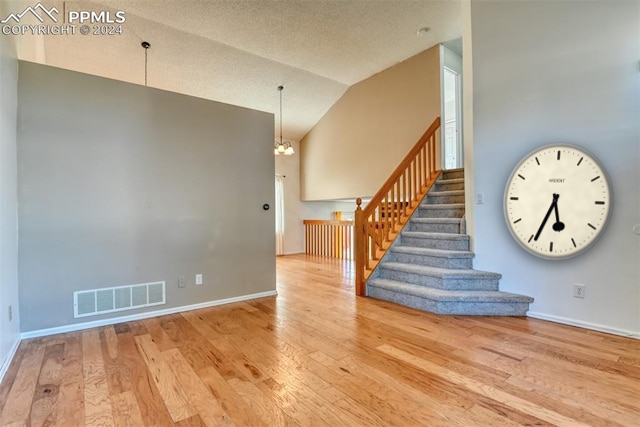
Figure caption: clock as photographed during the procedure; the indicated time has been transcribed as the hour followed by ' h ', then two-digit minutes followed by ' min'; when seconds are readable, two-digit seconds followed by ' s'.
5 h 34 min
